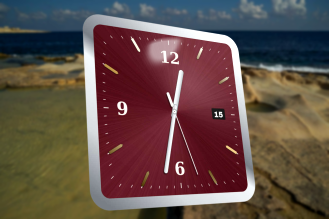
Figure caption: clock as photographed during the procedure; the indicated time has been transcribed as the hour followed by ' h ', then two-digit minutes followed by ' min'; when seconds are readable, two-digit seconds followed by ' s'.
12 h 32 min 27 s
